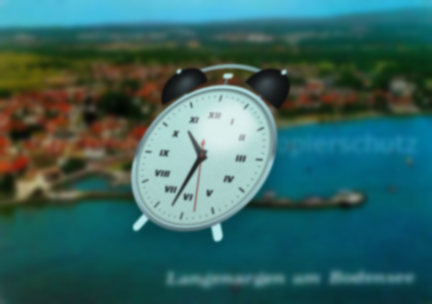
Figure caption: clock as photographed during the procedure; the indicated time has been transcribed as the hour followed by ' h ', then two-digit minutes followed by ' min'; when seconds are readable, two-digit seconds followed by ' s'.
10 h 32 min 28 s
